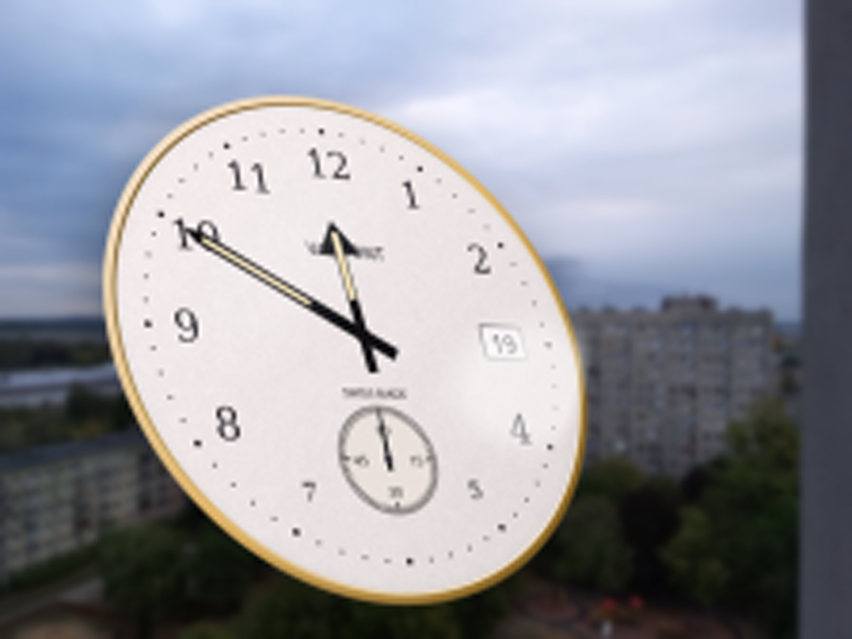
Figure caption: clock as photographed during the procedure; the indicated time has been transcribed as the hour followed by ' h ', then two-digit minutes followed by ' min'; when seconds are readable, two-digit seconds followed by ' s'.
11 h 50 min
